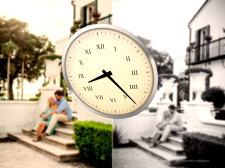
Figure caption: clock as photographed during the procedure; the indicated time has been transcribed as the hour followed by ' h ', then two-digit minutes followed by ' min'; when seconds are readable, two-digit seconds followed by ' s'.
8 h 24 min
